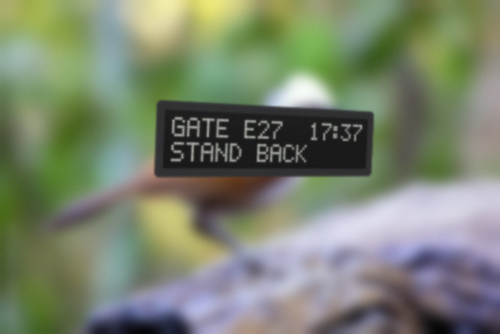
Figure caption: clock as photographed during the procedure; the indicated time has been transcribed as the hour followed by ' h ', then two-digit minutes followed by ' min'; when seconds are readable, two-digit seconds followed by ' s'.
17 h 37 min
